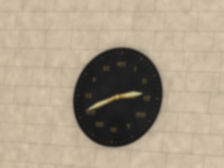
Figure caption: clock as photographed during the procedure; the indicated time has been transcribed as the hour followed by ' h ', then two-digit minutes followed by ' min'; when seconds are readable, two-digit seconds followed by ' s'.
2 h 41 min
